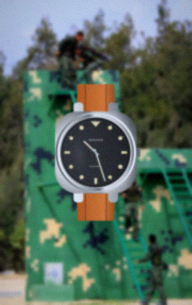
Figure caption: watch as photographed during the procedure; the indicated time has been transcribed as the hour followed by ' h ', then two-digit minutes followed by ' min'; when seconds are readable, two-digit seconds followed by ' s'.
10 h 27 min
